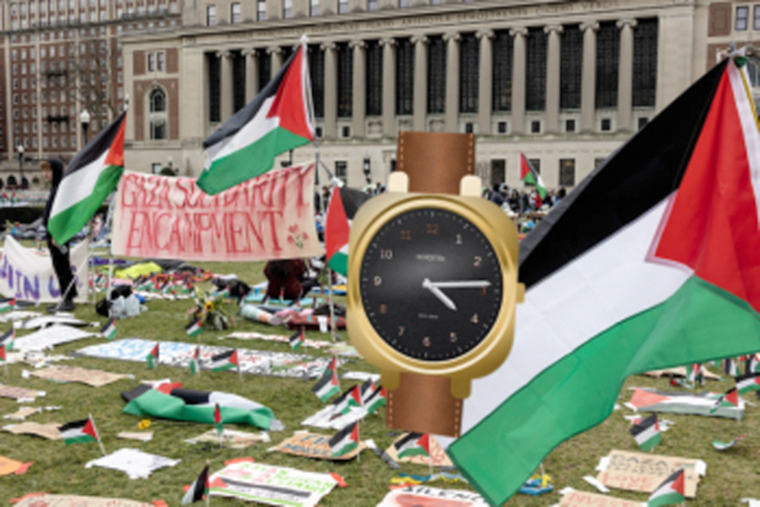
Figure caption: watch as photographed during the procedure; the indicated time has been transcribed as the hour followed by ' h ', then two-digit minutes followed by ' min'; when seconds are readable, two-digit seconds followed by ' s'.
4 h 14 min
